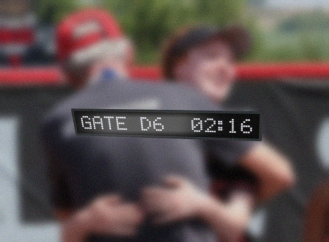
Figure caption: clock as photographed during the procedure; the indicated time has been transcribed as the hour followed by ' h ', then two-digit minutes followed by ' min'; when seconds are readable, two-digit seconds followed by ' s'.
2 h 16 min
